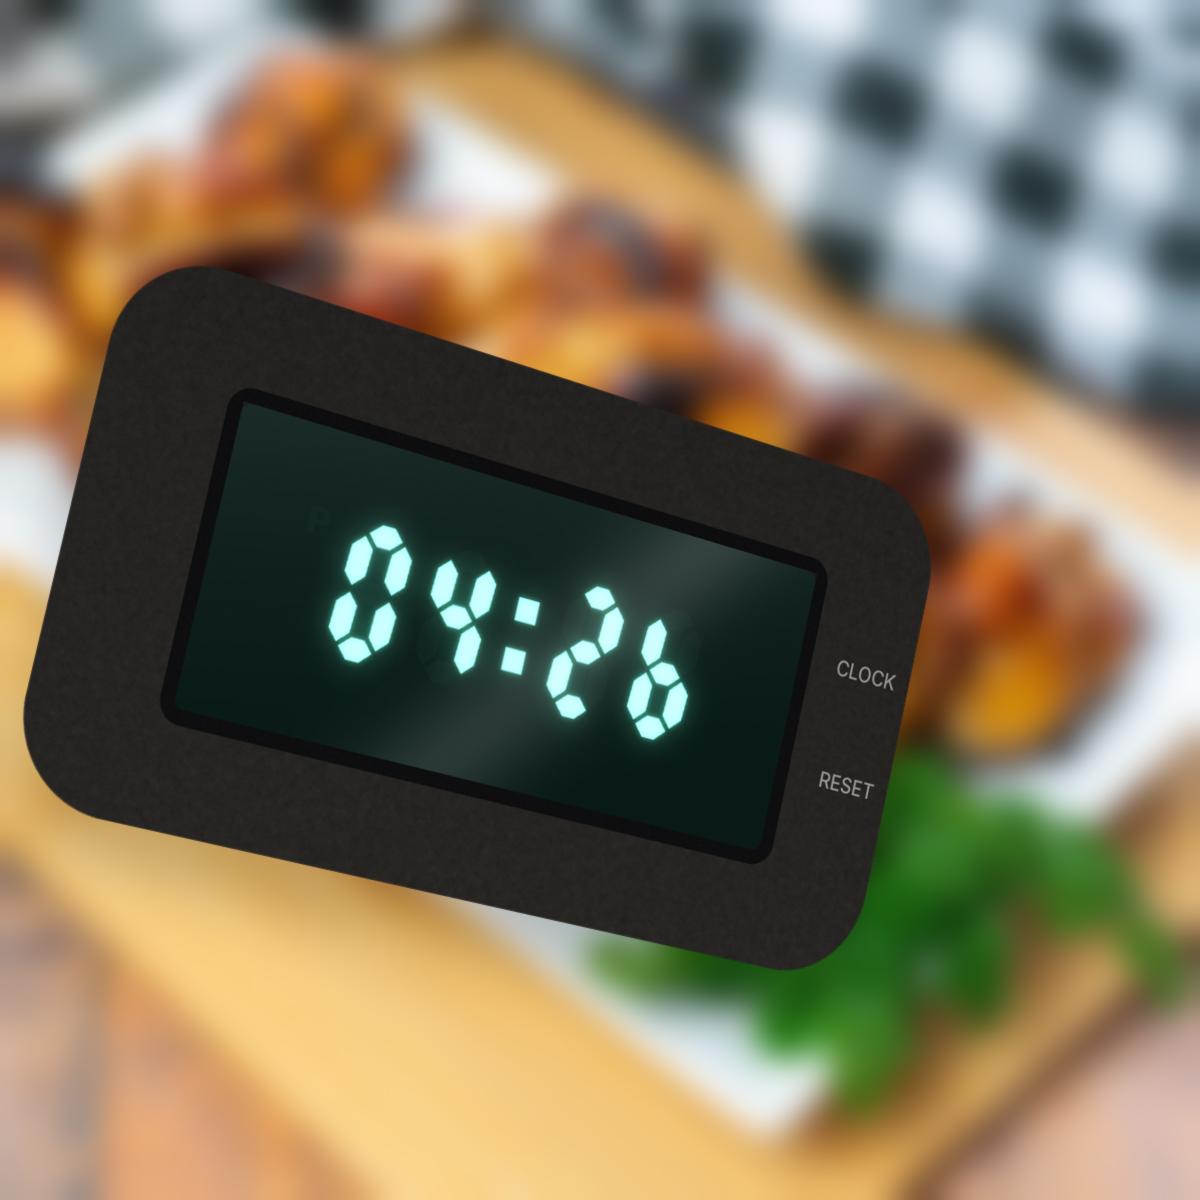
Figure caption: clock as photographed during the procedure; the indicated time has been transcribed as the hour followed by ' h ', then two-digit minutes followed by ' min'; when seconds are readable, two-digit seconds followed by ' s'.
4 h 26 min
